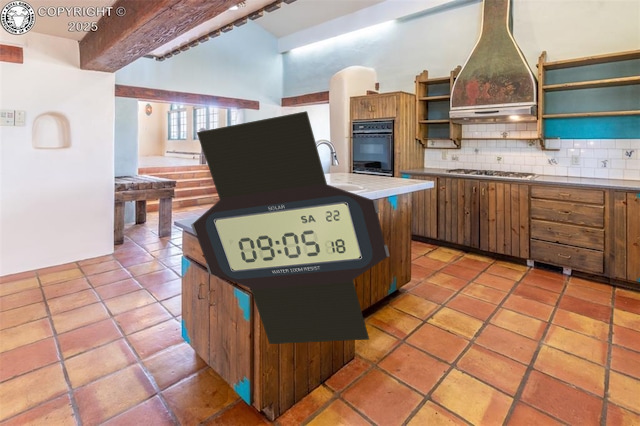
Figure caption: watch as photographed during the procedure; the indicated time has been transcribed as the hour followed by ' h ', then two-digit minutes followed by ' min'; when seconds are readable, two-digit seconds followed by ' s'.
9 h 05 min 18 s
